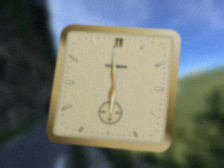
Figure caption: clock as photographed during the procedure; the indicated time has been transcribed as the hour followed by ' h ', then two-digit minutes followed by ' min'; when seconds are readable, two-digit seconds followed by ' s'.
5 h 59 min
